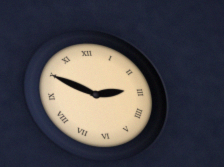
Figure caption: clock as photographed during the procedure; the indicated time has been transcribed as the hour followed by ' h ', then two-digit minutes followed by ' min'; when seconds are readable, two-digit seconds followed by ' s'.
2 h 50 min
